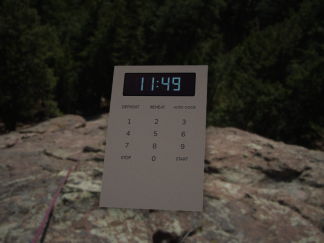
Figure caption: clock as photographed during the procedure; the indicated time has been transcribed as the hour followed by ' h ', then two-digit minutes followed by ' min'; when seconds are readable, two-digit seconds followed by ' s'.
11 h 49 min
